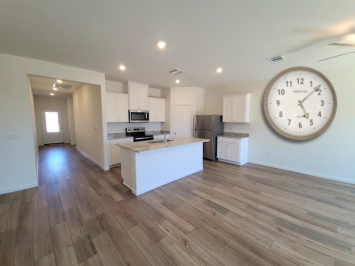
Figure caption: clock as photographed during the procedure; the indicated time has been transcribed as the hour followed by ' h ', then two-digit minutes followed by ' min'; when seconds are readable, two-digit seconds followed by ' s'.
5 h 08 min
